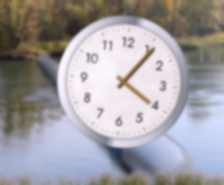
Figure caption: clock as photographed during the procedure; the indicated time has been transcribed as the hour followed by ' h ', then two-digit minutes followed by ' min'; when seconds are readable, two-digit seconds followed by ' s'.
4 h 06 min
